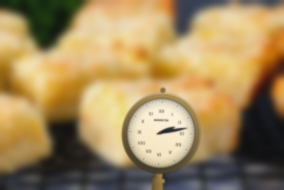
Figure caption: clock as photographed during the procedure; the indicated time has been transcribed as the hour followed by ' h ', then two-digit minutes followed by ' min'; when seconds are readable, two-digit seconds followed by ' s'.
2 h 13 min
